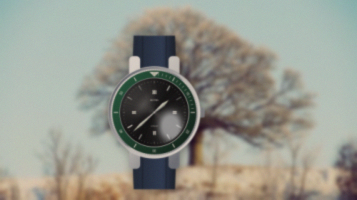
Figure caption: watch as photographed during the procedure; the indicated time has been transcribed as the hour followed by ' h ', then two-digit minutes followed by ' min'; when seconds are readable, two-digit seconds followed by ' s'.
1 h 38 min
